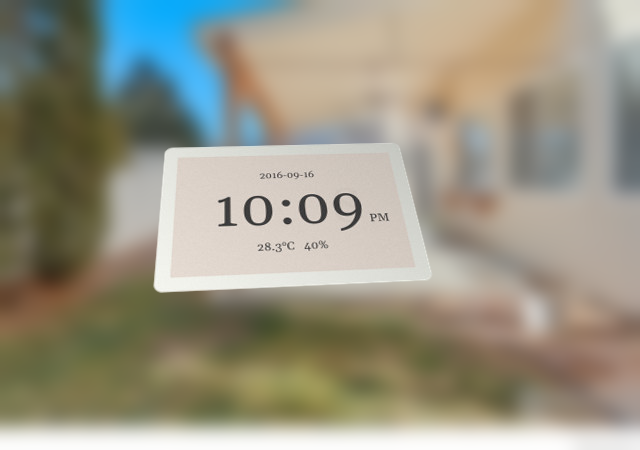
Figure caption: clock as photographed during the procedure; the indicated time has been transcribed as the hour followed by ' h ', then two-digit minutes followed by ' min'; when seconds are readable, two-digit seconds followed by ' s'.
10 h 09 min
